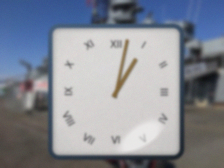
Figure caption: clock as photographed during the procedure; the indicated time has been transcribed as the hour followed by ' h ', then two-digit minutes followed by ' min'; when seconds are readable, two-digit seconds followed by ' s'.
1 h 02 min
